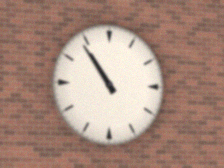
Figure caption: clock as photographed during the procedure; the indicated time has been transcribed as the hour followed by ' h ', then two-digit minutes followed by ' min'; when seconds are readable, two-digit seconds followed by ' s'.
10 h 54 min
